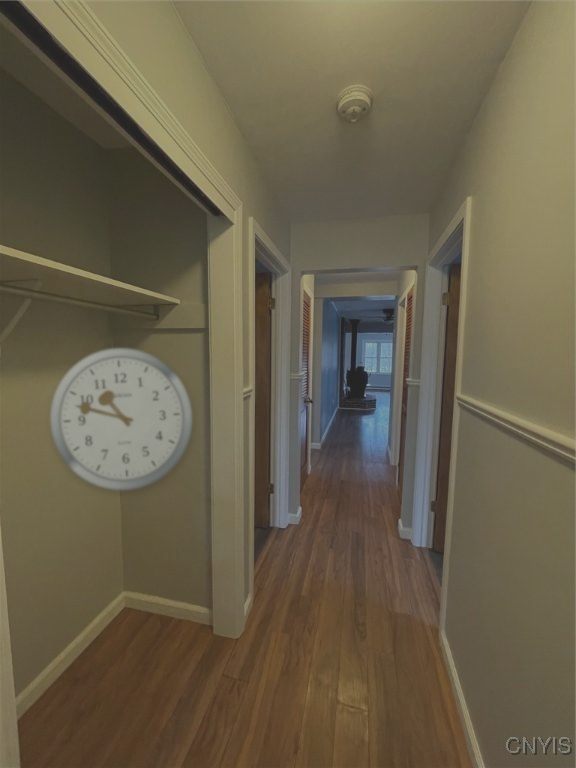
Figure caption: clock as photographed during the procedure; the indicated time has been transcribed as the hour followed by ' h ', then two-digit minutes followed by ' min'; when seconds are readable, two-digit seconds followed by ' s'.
10 h 48 min
